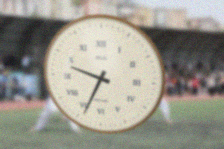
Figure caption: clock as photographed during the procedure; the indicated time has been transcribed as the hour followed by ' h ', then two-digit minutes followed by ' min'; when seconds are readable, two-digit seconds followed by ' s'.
9 h 34 min
